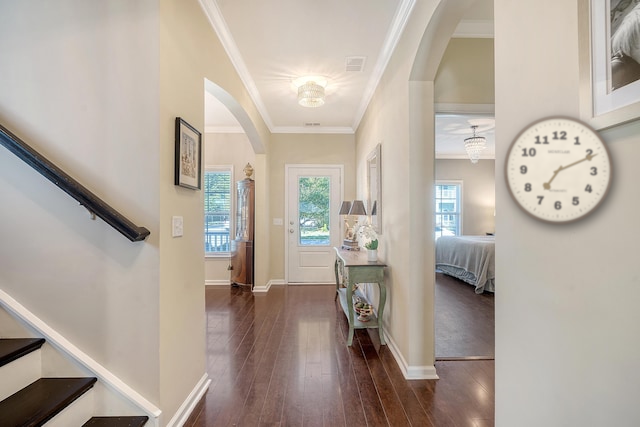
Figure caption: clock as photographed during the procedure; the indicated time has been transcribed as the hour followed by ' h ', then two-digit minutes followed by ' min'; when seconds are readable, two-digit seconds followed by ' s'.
7 h 11 min
